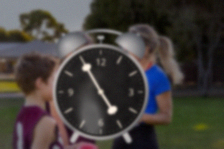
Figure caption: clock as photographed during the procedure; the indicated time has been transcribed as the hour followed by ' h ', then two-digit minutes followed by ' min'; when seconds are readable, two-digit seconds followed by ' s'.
4 h 55 min
